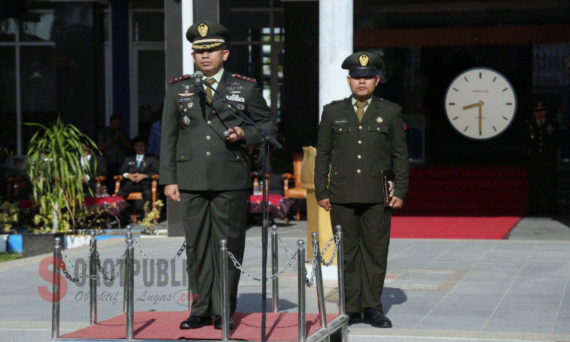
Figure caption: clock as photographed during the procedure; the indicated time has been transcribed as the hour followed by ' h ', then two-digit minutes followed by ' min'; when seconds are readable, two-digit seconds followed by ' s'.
8 h 30 min
